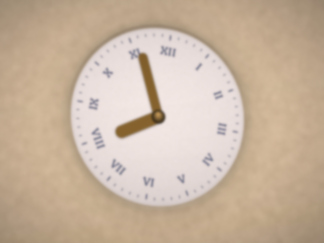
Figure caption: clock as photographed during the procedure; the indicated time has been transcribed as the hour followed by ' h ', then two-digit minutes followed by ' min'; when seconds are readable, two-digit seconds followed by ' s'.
7 h 56 min
